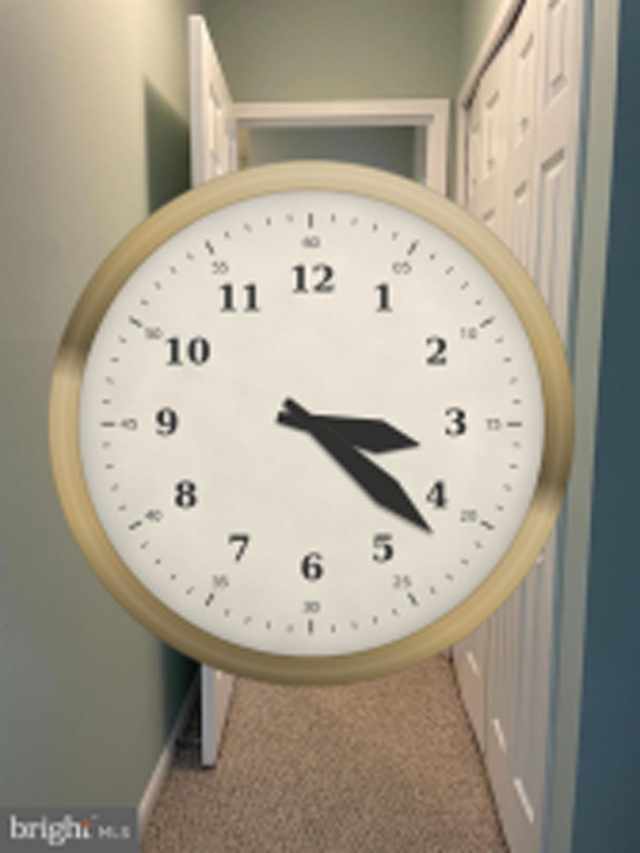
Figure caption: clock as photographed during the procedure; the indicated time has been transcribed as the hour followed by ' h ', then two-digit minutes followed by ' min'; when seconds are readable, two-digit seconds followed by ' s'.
3 h 22 min
